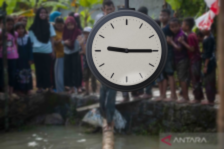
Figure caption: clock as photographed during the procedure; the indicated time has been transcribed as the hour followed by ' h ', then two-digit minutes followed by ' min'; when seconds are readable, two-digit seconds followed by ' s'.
9 h 15 min
